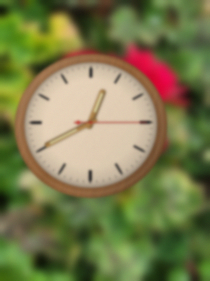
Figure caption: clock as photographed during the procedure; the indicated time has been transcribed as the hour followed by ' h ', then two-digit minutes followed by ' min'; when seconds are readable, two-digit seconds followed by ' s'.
12 h 40 min 15 s
